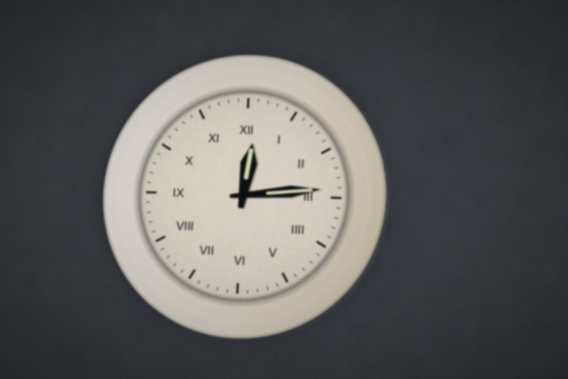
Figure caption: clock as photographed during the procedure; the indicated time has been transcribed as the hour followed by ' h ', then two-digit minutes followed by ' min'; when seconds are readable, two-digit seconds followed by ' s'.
12 h 14 min
